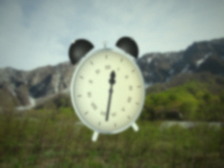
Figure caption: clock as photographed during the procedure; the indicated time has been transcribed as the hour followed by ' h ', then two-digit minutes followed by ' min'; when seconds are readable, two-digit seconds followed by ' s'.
12 h 33 min
